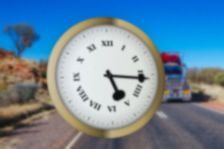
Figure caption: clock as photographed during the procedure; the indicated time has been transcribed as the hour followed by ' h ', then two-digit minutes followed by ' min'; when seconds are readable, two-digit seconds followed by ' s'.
5 h 16 min
